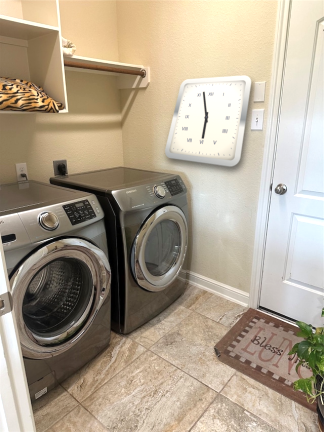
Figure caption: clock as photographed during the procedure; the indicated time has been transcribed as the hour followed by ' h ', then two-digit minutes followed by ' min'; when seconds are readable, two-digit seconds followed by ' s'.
5 h 57 min
